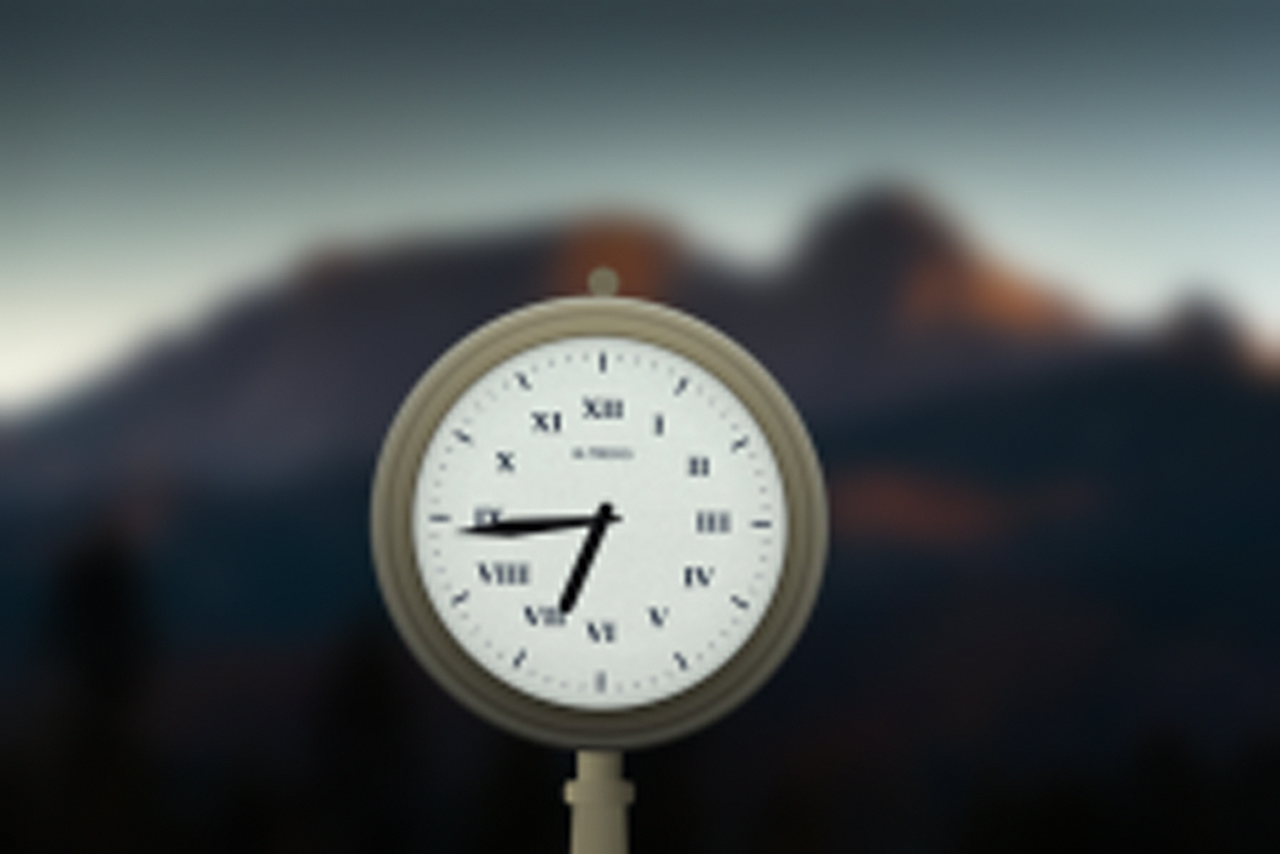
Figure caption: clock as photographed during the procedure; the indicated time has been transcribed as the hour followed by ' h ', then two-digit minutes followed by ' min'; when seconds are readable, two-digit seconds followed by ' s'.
6 h 44 min
